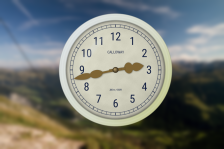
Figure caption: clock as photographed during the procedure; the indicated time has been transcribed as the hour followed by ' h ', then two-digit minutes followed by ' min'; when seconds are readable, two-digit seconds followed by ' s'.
2 h 43 min
